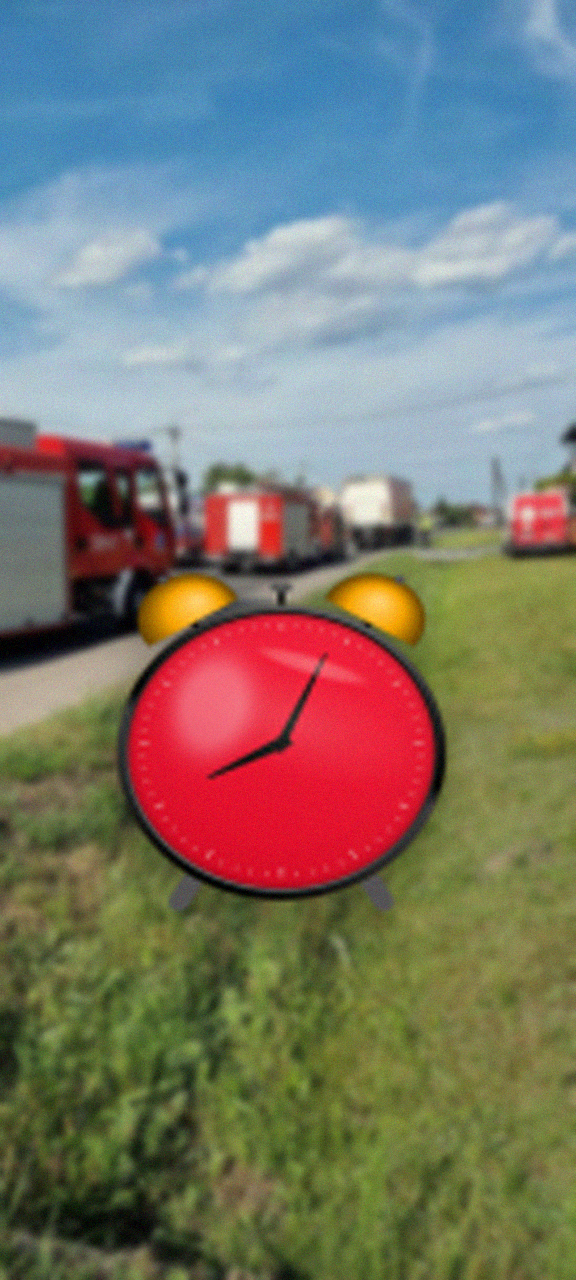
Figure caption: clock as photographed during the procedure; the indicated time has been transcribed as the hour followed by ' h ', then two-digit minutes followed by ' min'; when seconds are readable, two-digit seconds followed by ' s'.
8 h 04 min
